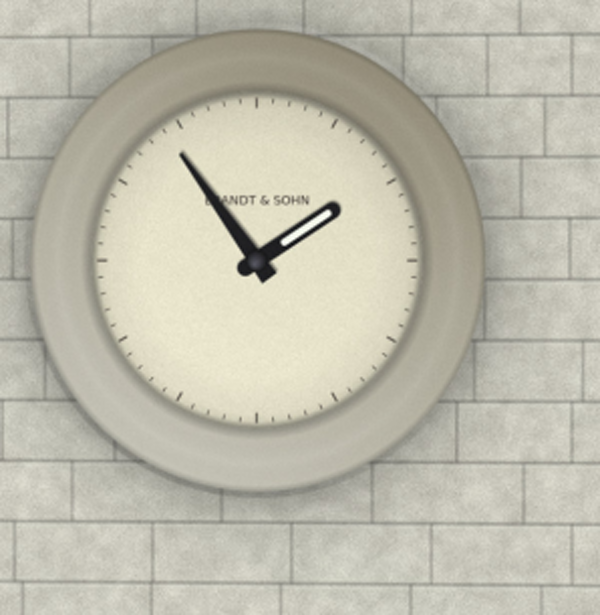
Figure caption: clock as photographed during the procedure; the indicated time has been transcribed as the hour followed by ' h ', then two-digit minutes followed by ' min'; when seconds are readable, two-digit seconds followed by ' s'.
1 h 54 min
